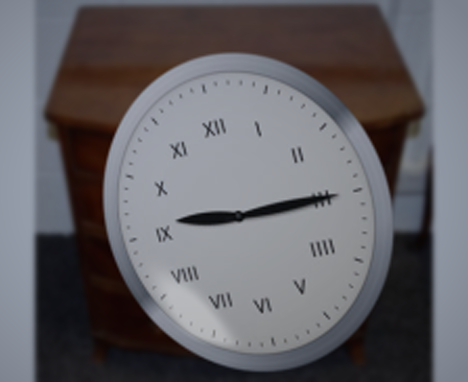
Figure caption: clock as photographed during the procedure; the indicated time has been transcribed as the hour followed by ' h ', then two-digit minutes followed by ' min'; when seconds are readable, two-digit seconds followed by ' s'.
9 h 15 min
